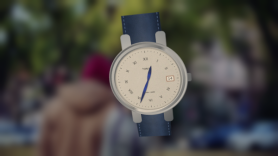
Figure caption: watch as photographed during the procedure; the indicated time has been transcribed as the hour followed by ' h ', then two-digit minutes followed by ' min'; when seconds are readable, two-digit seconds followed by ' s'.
12 h 34 min
